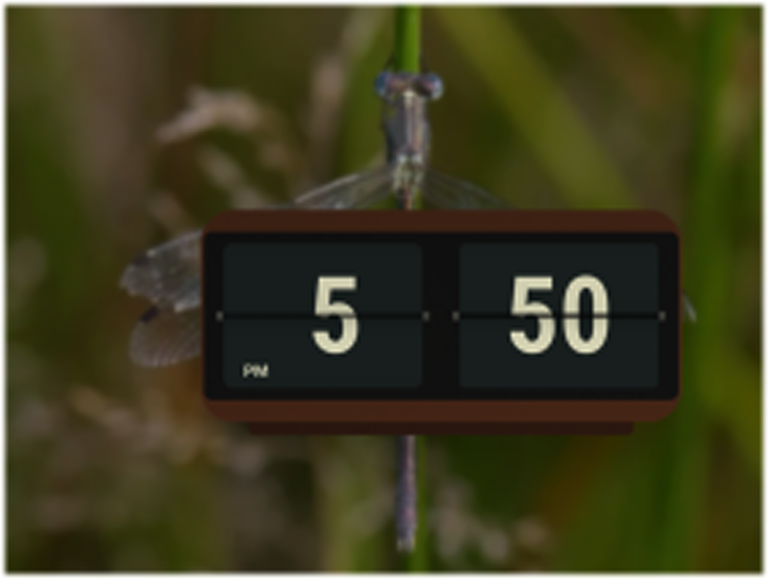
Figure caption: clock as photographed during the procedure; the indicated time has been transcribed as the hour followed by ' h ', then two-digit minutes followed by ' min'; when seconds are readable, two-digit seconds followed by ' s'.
5 h 50 min
